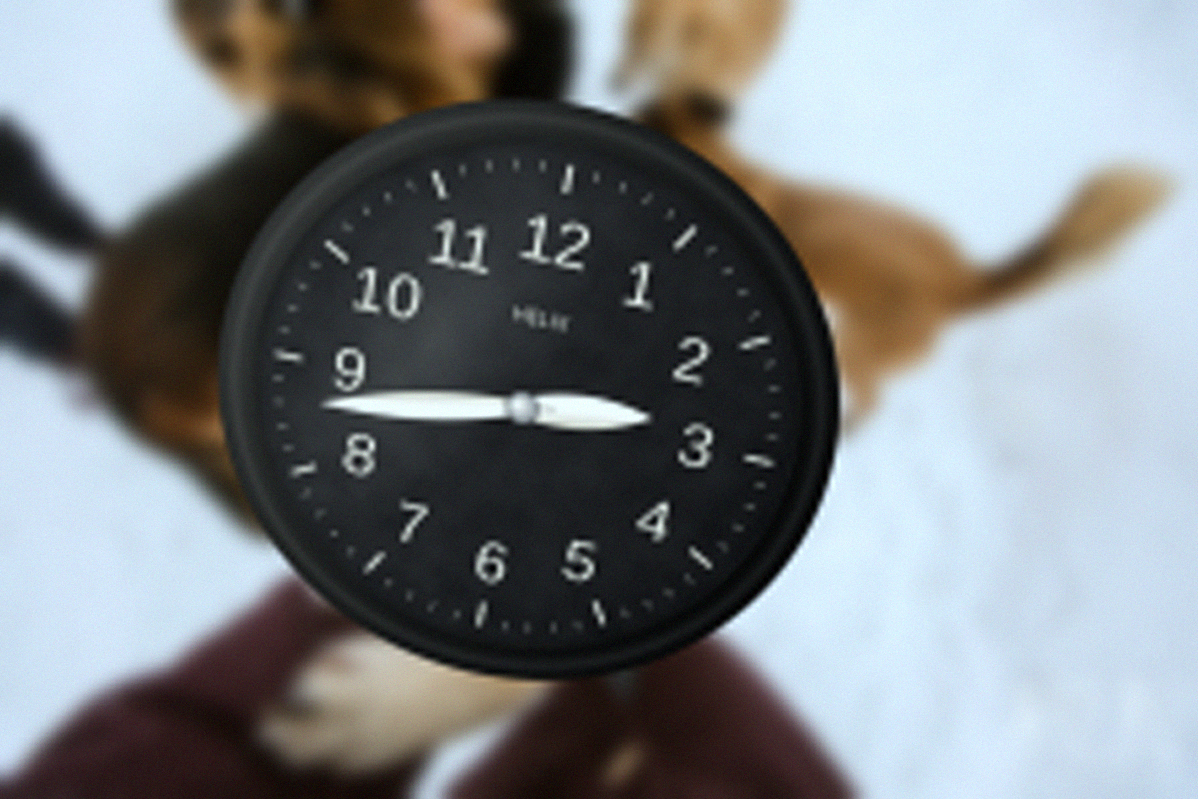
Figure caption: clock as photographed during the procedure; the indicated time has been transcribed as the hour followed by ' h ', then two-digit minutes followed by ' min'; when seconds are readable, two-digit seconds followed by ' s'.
2 h 43 min
